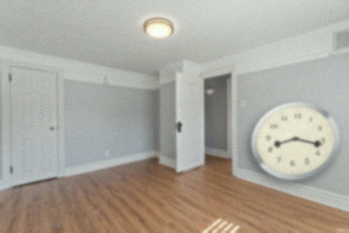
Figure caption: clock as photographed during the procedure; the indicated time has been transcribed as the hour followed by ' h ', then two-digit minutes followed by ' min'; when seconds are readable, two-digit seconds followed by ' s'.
8 h 17 min
